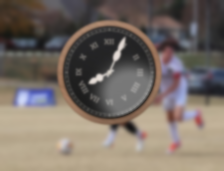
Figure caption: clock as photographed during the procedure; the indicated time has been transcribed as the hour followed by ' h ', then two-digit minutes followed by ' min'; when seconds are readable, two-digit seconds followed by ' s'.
8 h 04 min
